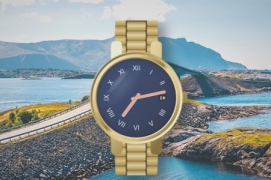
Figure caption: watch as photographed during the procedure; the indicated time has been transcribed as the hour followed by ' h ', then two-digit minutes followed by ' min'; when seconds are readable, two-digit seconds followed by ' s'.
7 h 13 min
